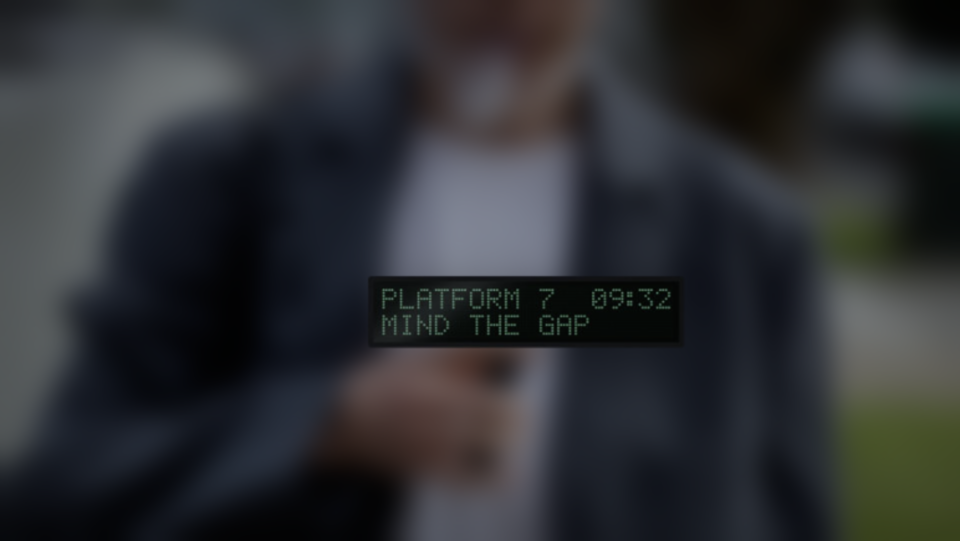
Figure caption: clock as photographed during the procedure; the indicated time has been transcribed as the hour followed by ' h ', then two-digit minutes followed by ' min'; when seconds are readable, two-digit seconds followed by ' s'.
9 h 32 min
